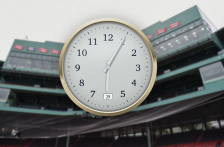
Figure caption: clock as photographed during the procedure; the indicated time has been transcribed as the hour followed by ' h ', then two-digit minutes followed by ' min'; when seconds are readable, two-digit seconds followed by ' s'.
6 h 05 min
